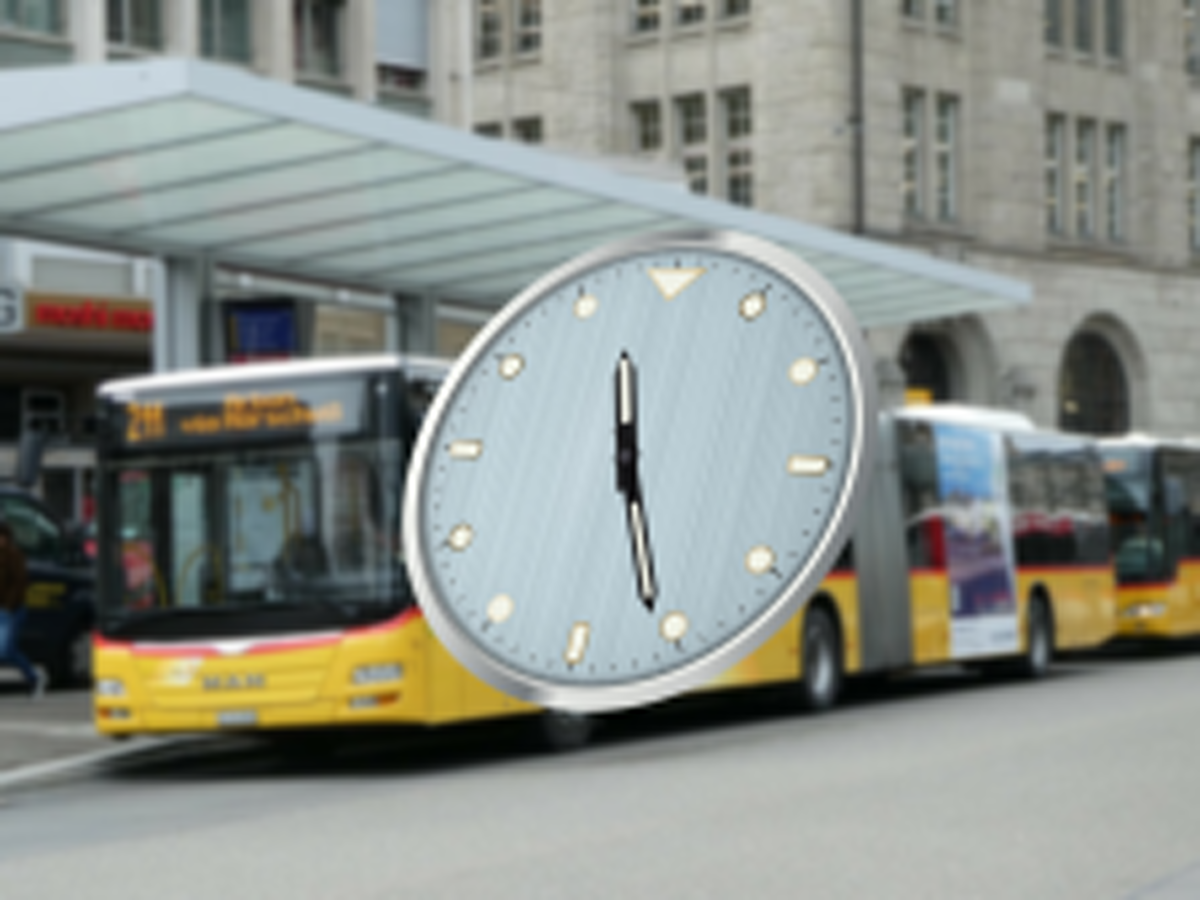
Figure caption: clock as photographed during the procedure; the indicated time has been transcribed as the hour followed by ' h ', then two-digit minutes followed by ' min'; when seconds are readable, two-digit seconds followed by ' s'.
11 h 26 min
